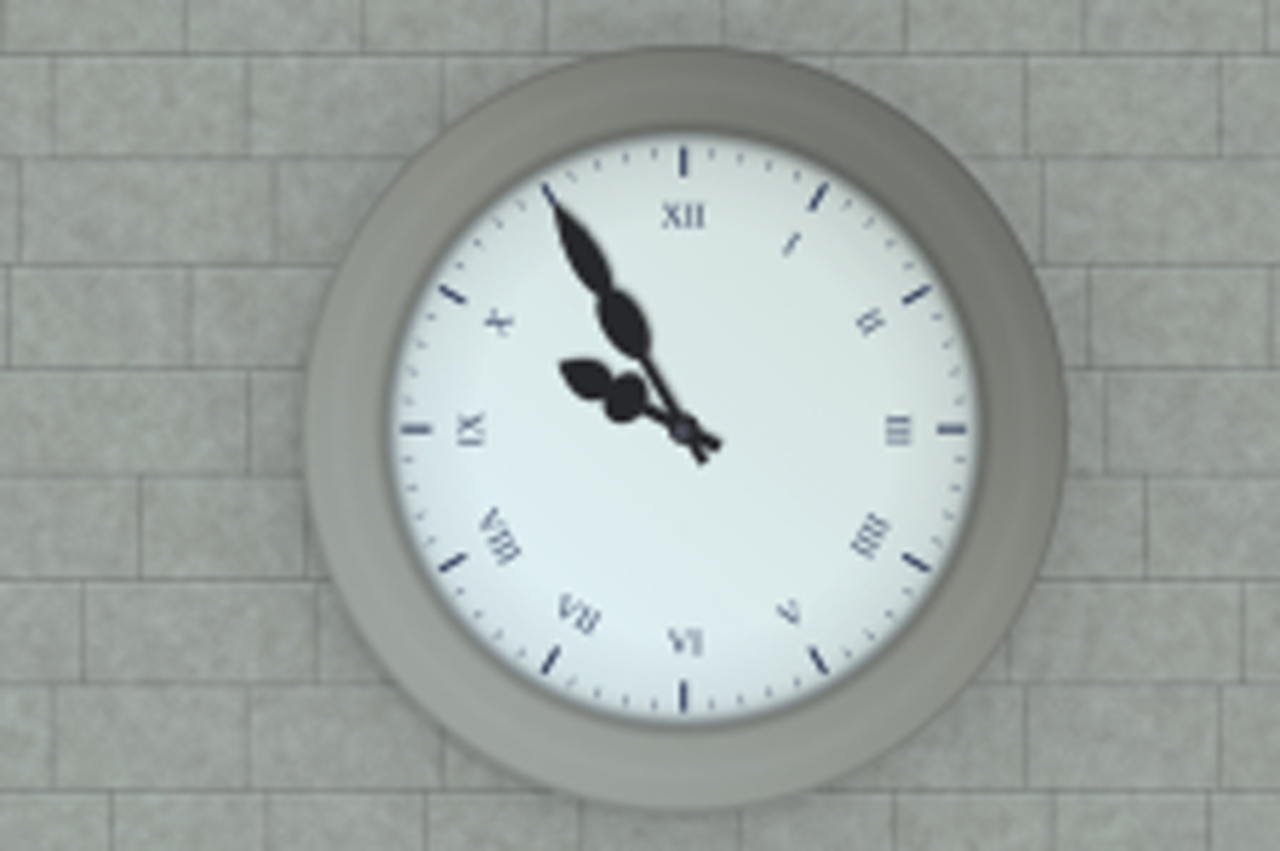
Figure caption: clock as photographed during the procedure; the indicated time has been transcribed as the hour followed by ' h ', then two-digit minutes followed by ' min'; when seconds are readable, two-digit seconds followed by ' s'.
9 h 55 min
